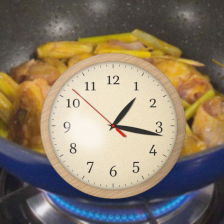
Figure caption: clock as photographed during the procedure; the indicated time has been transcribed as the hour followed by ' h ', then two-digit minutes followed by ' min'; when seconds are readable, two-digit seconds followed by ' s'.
1 h 16 min 52 s
